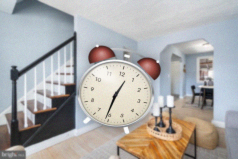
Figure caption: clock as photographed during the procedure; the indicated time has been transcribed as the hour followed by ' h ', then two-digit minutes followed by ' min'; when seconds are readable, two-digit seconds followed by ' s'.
12 h 31 min
